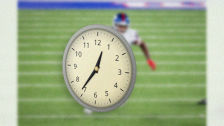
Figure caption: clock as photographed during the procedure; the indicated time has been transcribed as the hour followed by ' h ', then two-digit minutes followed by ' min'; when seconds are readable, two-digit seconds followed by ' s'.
12 h 36 min
